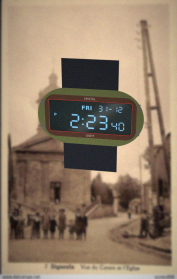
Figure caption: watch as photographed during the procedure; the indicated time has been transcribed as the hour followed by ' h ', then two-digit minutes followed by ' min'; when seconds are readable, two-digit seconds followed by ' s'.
2 h 23 min 40 s
